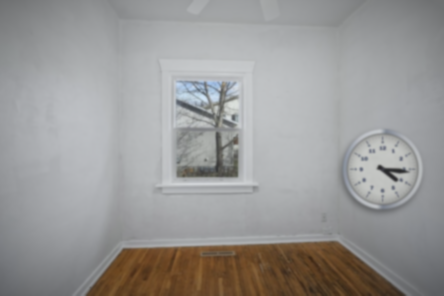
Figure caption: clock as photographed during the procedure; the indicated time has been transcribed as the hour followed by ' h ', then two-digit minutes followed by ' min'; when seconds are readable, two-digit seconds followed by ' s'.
4 h 16 min
